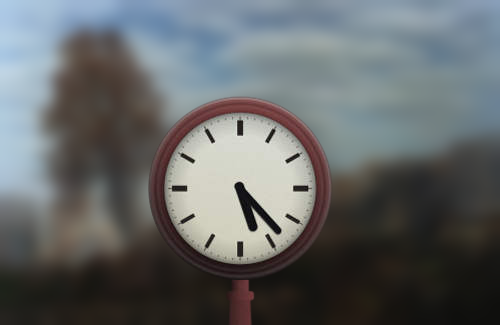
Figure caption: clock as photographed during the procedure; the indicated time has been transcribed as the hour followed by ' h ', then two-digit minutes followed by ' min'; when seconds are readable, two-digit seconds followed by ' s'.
5 h 23 min
